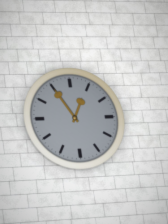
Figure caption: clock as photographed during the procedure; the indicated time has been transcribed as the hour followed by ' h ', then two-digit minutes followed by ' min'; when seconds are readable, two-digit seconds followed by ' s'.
12 h 55 min
